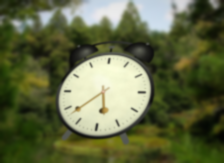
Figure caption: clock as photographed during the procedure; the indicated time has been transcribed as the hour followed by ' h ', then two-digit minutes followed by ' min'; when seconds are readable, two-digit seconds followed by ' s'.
5 h 38 min
